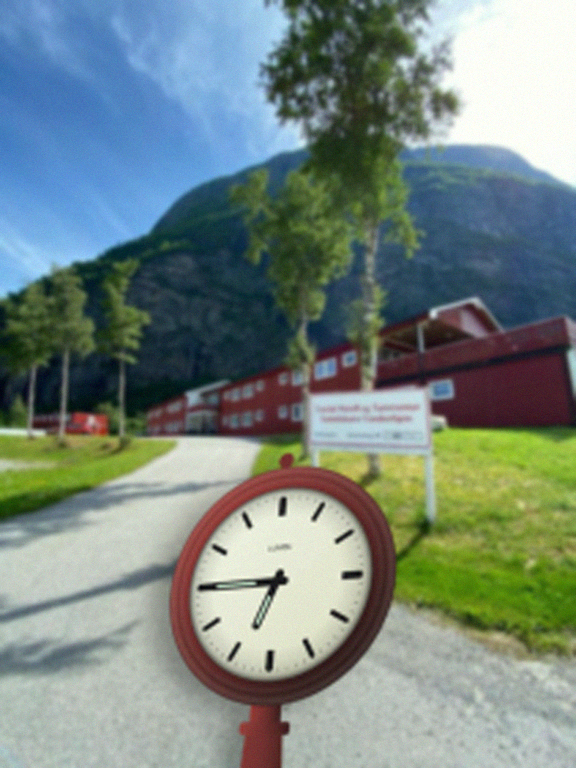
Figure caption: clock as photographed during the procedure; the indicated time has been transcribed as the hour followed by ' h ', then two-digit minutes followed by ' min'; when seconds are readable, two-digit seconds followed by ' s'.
6 h 45 min
